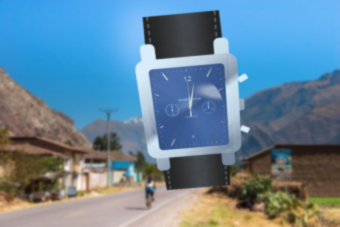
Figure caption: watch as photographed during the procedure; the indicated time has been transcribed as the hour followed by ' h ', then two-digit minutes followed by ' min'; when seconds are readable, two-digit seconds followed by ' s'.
12 h 02 min
